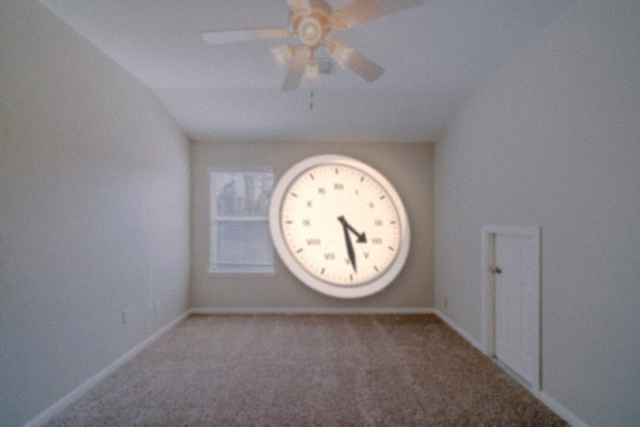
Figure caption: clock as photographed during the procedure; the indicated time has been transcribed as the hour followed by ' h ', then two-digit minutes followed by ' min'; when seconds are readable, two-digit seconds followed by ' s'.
4 h 29 min
